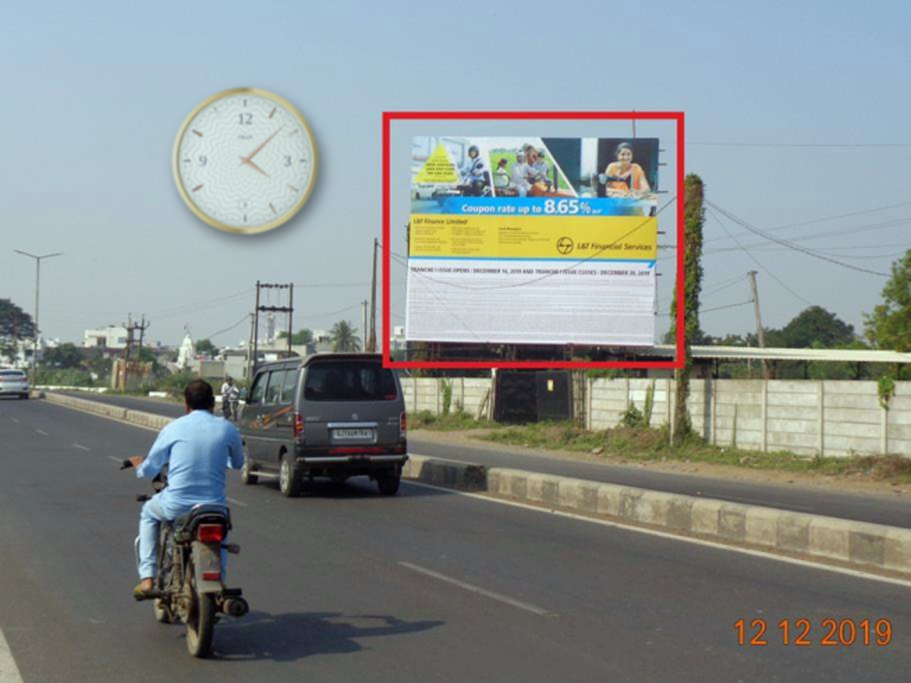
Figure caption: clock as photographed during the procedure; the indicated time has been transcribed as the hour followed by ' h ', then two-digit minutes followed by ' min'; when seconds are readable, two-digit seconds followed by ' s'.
4 h 08 min
